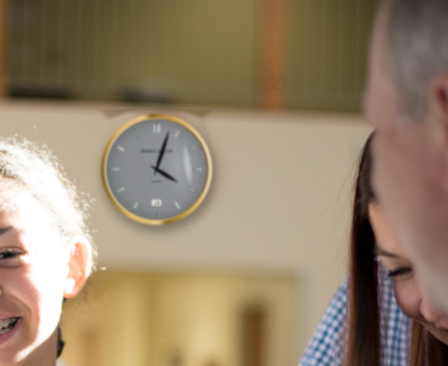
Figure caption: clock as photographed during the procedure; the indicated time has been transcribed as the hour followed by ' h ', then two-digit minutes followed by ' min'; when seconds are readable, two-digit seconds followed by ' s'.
4 h 03 min
